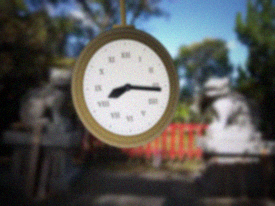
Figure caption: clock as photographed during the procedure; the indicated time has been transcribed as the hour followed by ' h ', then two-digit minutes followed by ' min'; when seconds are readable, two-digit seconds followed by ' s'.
8 h 16 min
